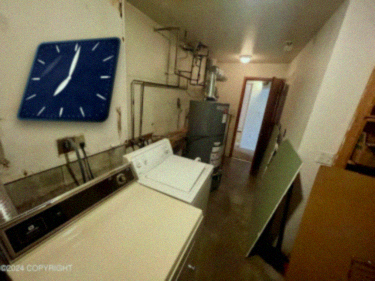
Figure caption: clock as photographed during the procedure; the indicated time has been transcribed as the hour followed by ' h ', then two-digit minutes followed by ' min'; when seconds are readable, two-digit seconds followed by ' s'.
7 h 01 min
